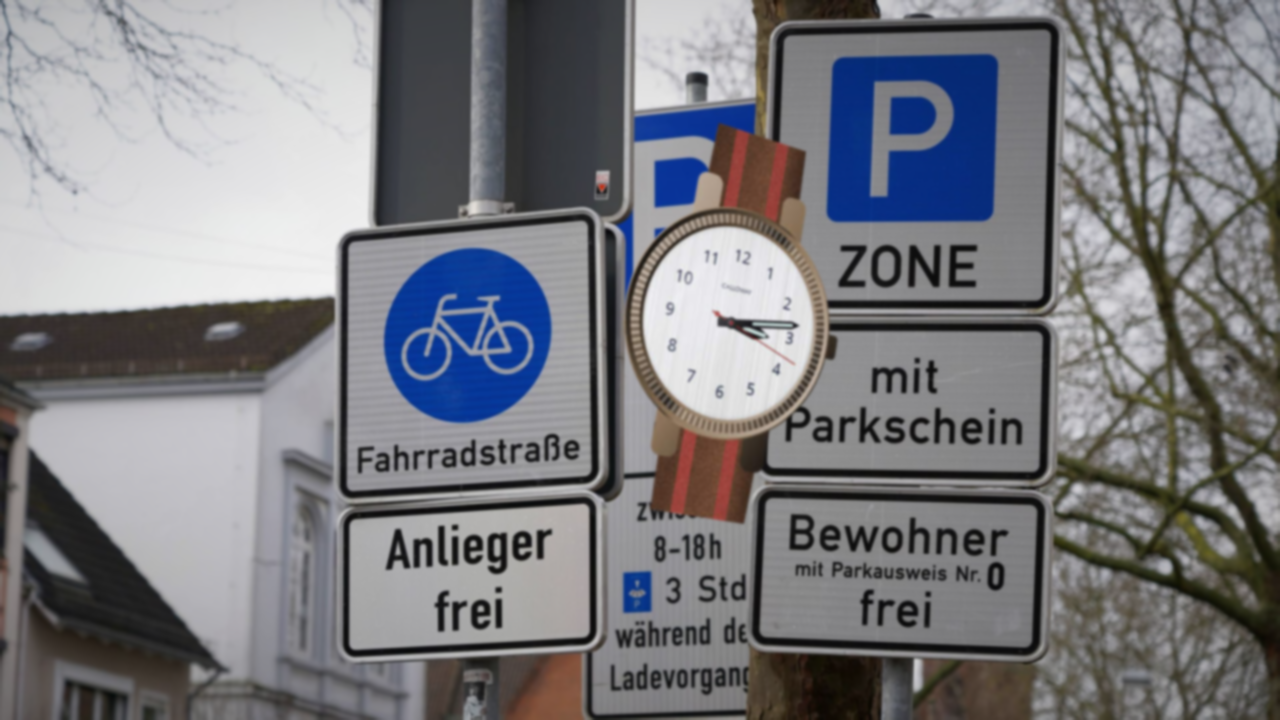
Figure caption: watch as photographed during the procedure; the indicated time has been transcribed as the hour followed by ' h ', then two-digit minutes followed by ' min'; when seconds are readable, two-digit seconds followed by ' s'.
3 h 13 min 18 s
